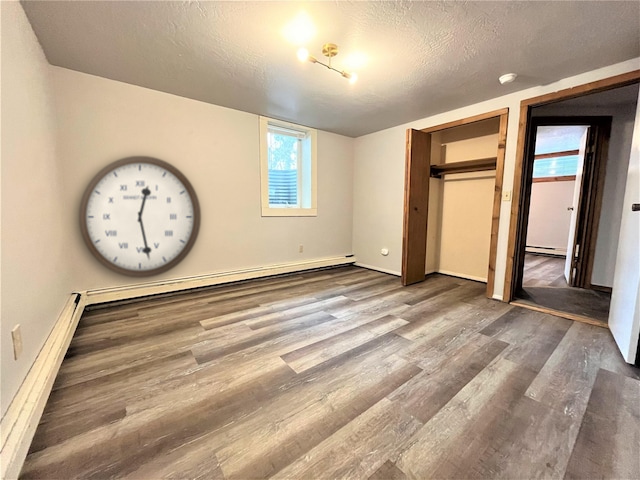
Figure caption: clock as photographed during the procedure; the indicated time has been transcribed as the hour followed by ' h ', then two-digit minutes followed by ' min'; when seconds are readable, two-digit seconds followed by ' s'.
12 h 28 min
